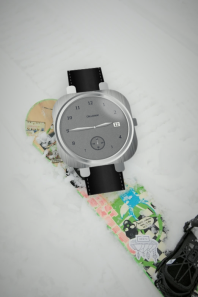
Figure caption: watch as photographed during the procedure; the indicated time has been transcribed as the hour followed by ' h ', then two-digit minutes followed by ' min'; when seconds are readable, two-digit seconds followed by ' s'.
2 h 45 min
